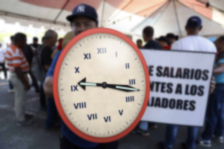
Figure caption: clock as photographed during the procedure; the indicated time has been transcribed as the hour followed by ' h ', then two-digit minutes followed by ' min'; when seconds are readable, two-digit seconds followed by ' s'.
9 h 17 min
